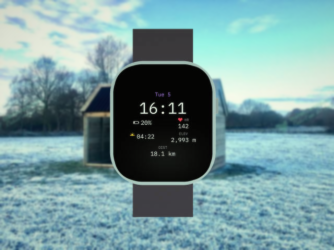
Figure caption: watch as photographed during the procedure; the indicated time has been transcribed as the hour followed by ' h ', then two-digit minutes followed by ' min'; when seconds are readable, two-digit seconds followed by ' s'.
16 h 11 min
